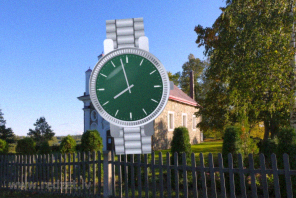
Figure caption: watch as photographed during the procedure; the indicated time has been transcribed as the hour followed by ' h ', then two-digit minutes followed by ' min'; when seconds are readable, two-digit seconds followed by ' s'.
7 h 58 min
